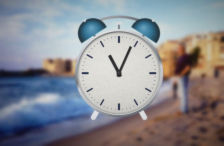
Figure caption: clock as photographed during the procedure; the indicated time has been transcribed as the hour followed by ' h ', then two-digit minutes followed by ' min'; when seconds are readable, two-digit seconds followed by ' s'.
11 h 04 min
